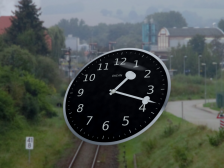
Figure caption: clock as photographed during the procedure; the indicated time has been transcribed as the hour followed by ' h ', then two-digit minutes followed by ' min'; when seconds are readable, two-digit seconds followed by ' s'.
1 h 18 min
